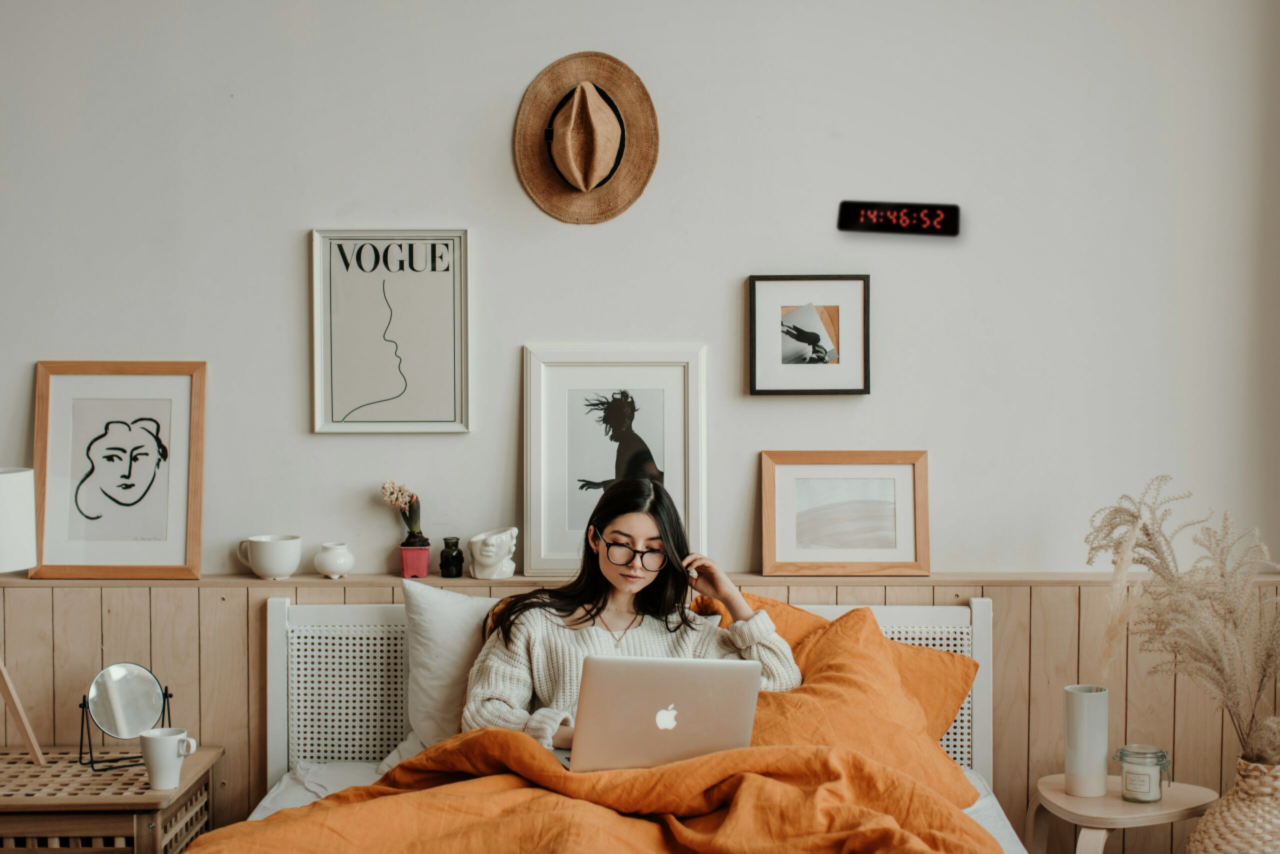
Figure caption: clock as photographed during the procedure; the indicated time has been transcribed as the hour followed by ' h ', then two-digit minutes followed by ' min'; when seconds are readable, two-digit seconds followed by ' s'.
14 h 46 min 52 s
